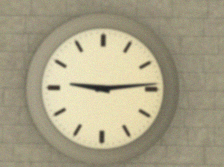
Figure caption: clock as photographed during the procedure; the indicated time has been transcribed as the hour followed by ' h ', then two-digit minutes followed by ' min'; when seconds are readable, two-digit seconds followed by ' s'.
9 h 14 min
